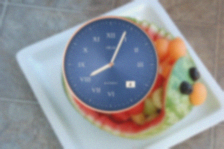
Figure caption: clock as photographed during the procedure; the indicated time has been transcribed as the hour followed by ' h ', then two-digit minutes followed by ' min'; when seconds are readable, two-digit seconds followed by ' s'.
8 h 04 min
